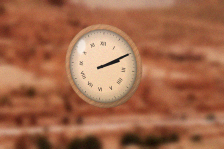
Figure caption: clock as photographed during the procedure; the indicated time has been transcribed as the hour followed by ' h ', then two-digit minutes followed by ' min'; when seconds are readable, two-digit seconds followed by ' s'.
2 h 10 min
